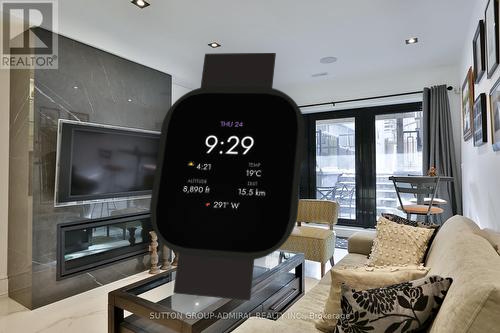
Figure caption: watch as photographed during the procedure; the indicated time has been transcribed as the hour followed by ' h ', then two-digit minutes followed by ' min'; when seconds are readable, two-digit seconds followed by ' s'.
9 h 29 min
